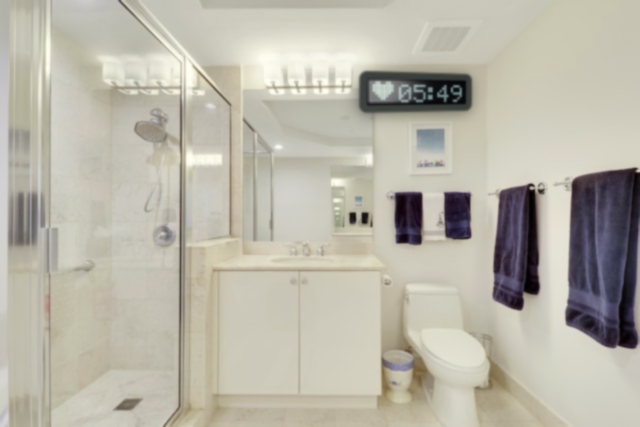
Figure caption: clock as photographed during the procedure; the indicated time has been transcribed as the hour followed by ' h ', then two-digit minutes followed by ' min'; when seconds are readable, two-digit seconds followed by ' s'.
5 h 49 min
